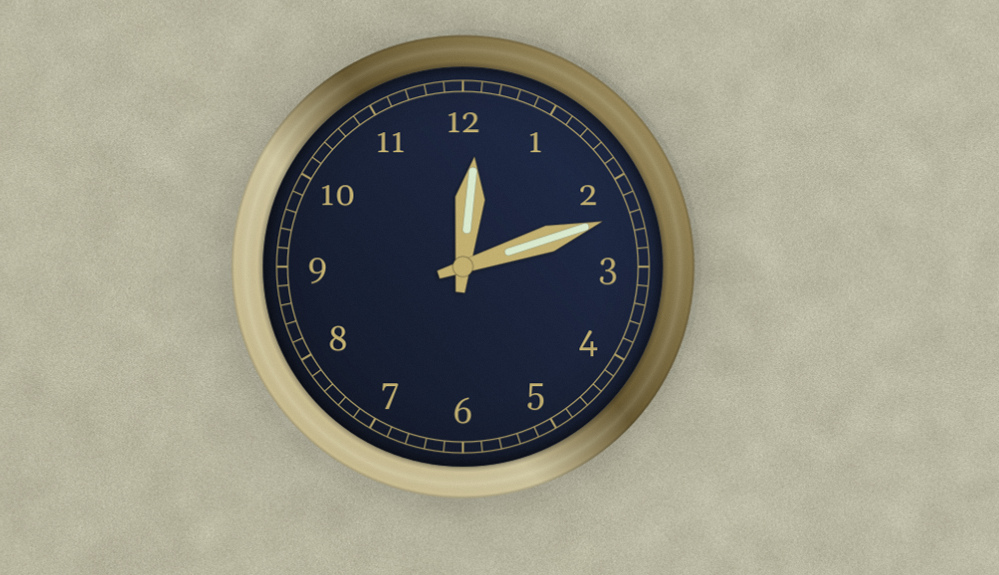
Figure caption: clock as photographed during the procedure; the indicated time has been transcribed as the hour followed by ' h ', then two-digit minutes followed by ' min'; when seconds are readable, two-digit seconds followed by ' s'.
12 h 12 min
